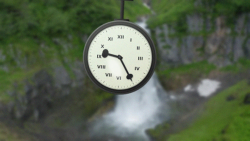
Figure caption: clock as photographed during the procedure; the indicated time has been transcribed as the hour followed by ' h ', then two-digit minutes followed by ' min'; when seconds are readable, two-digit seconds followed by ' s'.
9 h 25 min
